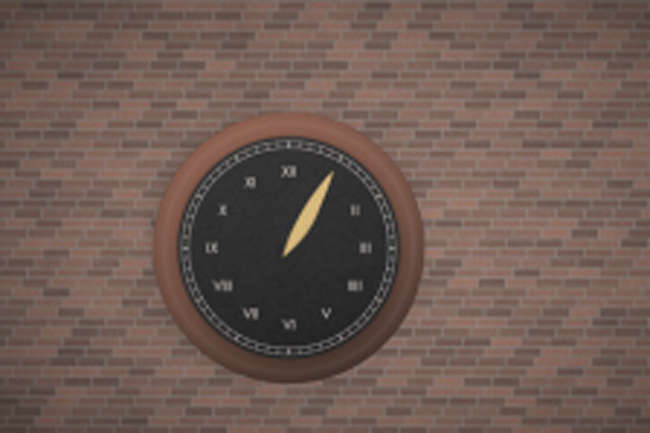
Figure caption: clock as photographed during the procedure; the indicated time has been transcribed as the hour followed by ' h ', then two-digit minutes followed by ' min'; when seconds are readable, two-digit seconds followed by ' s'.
1 h 05 min
